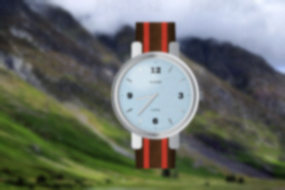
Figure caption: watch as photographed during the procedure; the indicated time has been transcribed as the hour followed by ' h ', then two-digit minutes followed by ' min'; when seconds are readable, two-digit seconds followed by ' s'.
8 h 37 min
